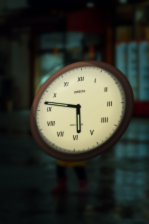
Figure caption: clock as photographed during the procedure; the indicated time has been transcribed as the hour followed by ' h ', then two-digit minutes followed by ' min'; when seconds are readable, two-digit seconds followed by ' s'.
5 h 47 min
